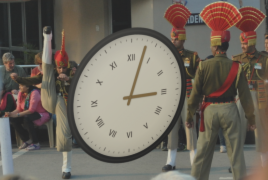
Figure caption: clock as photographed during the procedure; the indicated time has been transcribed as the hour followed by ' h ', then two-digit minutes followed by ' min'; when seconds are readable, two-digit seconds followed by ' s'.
3 h 03 min
